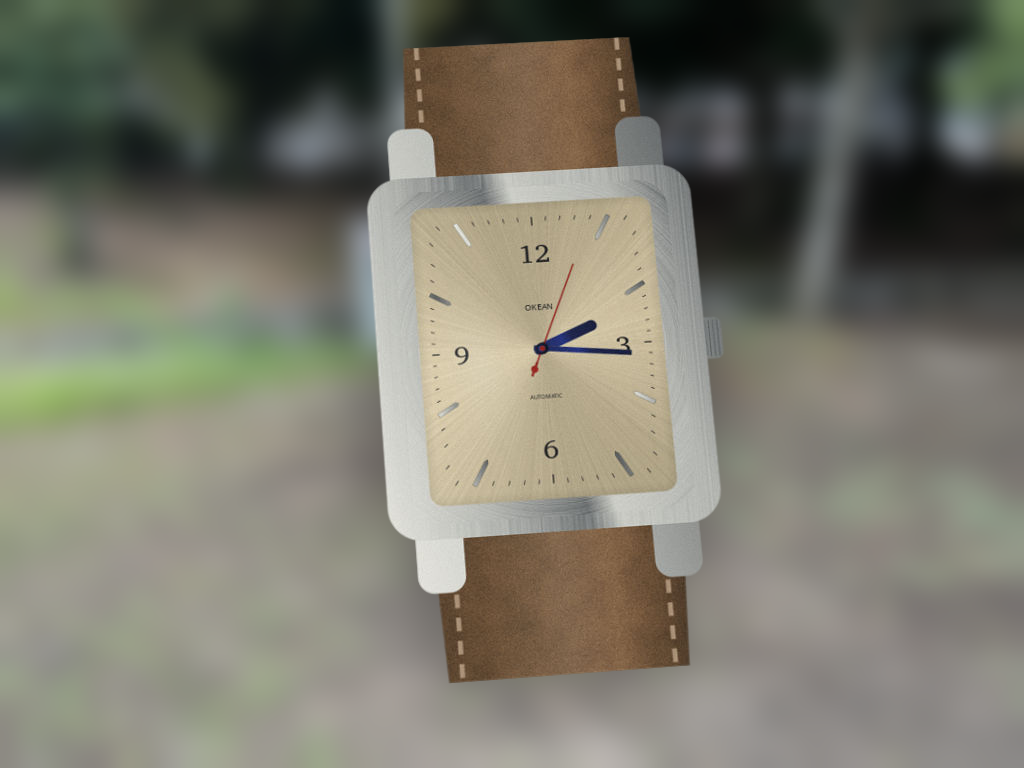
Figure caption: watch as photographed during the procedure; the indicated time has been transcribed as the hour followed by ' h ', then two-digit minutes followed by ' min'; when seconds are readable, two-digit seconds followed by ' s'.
2 h 16 min 04 s
